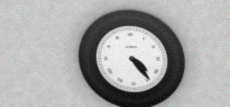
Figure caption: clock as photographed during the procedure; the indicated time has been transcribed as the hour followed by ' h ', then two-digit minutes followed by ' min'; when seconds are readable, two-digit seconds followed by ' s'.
4 h 24 min
